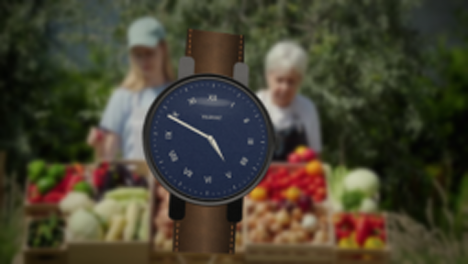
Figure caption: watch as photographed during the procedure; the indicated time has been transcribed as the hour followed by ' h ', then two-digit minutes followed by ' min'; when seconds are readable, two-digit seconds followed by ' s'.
4 h 49 min
